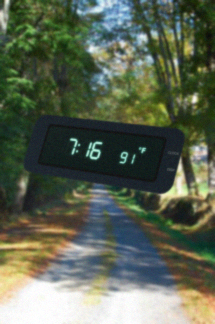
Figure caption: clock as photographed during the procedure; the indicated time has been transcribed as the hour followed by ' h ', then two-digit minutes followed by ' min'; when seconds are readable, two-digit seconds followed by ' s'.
7 h 16 min
